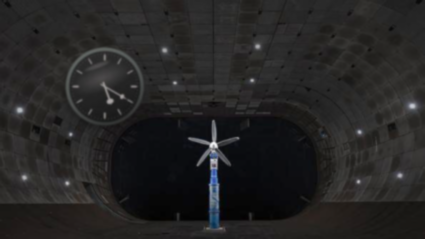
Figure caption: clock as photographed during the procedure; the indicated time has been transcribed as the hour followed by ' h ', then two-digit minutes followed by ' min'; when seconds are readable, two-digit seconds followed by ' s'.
5 h 20 min
